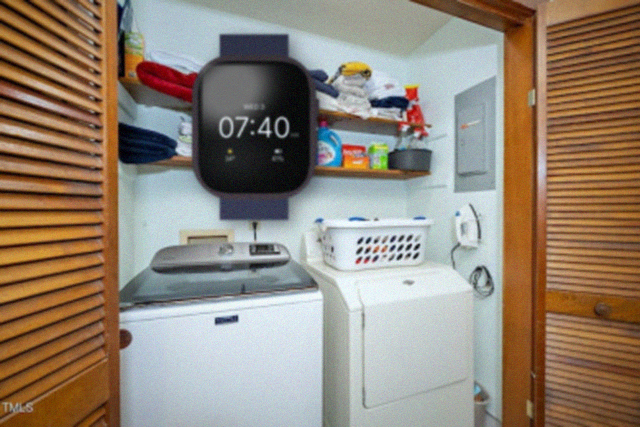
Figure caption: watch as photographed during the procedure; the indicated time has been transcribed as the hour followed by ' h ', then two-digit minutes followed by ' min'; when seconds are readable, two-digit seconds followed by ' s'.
7 h 40 min
